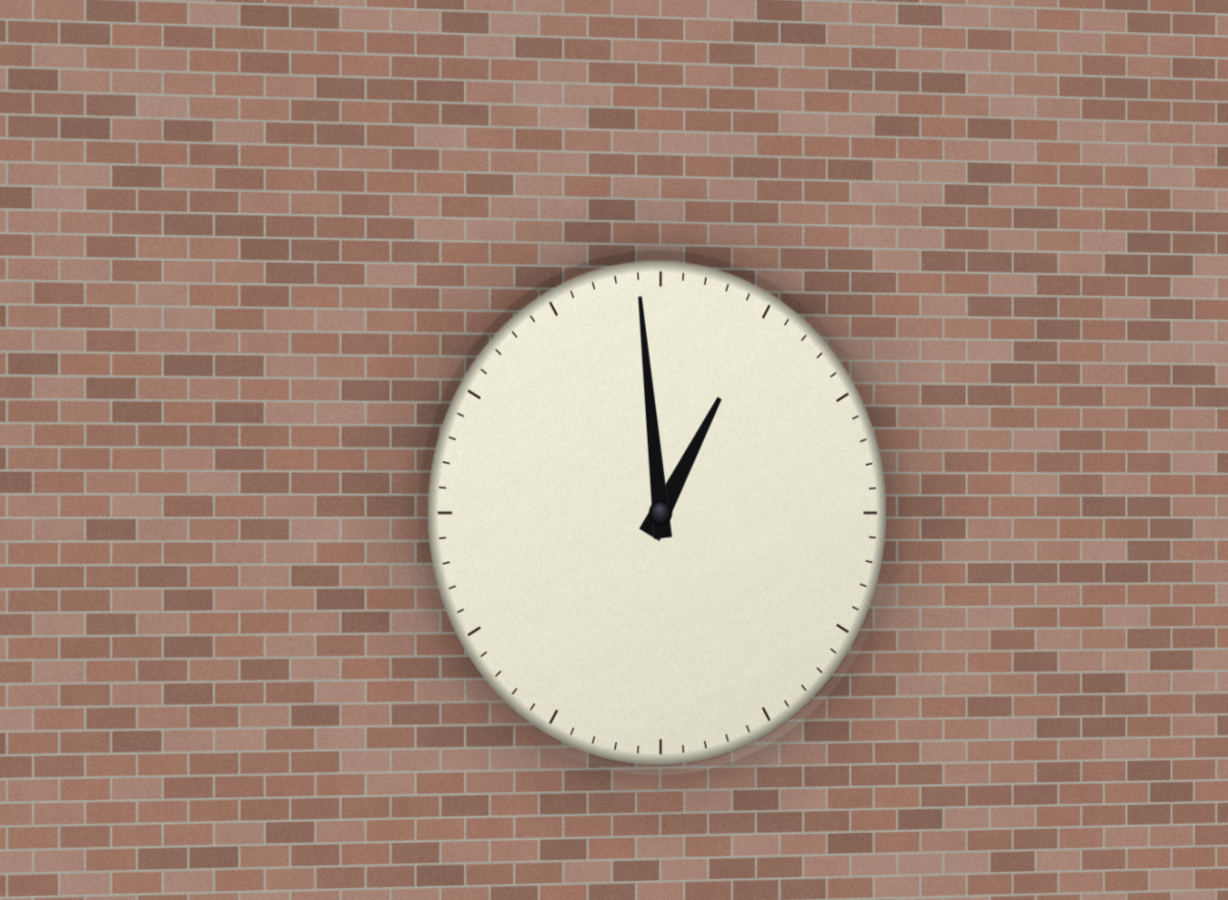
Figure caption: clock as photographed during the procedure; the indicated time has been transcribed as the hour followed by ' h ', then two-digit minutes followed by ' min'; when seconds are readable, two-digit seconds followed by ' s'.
12 h 59 min
